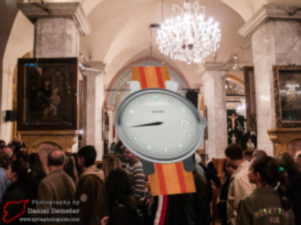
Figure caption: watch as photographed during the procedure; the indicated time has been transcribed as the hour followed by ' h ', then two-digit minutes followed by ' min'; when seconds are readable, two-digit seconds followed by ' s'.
8 h 44 min
